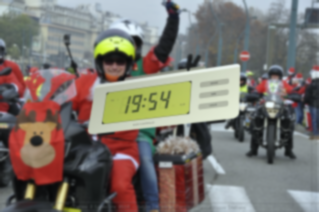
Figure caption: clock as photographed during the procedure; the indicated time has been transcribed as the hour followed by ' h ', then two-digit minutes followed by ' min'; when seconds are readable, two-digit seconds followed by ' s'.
19 h 54 min
